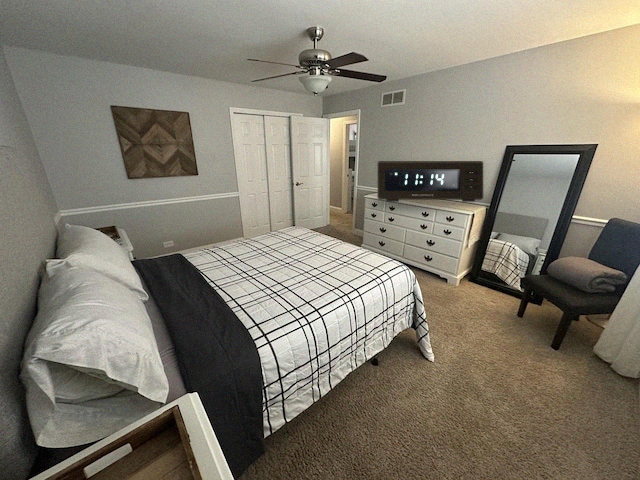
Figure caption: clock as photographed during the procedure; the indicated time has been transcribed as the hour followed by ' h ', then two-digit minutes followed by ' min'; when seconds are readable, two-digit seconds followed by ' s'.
11 h 14 min
